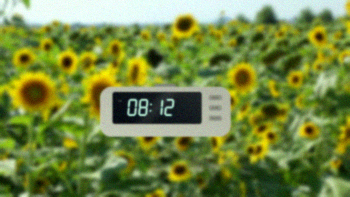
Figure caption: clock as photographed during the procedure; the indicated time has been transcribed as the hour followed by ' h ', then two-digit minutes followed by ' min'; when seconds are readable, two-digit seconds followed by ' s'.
8 h 12 min
